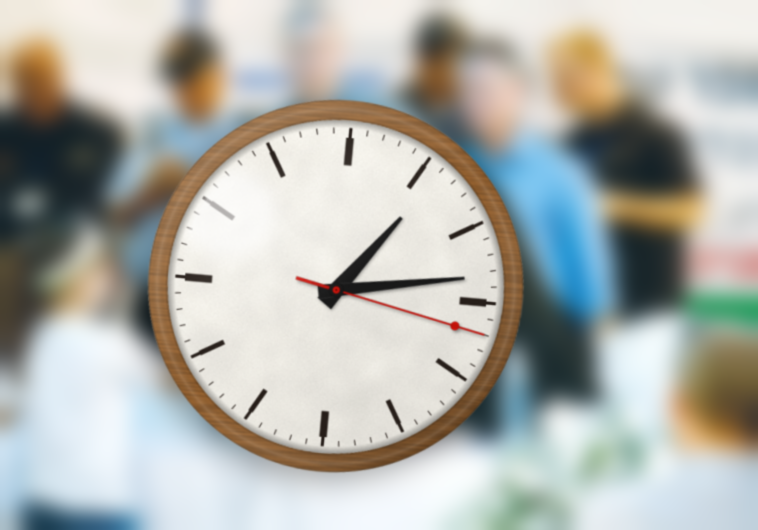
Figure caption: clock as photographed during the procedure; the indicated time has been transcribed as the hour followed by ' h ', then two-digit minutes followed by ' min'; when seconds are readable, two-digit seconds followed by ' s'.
1 h 13 min 17 s
